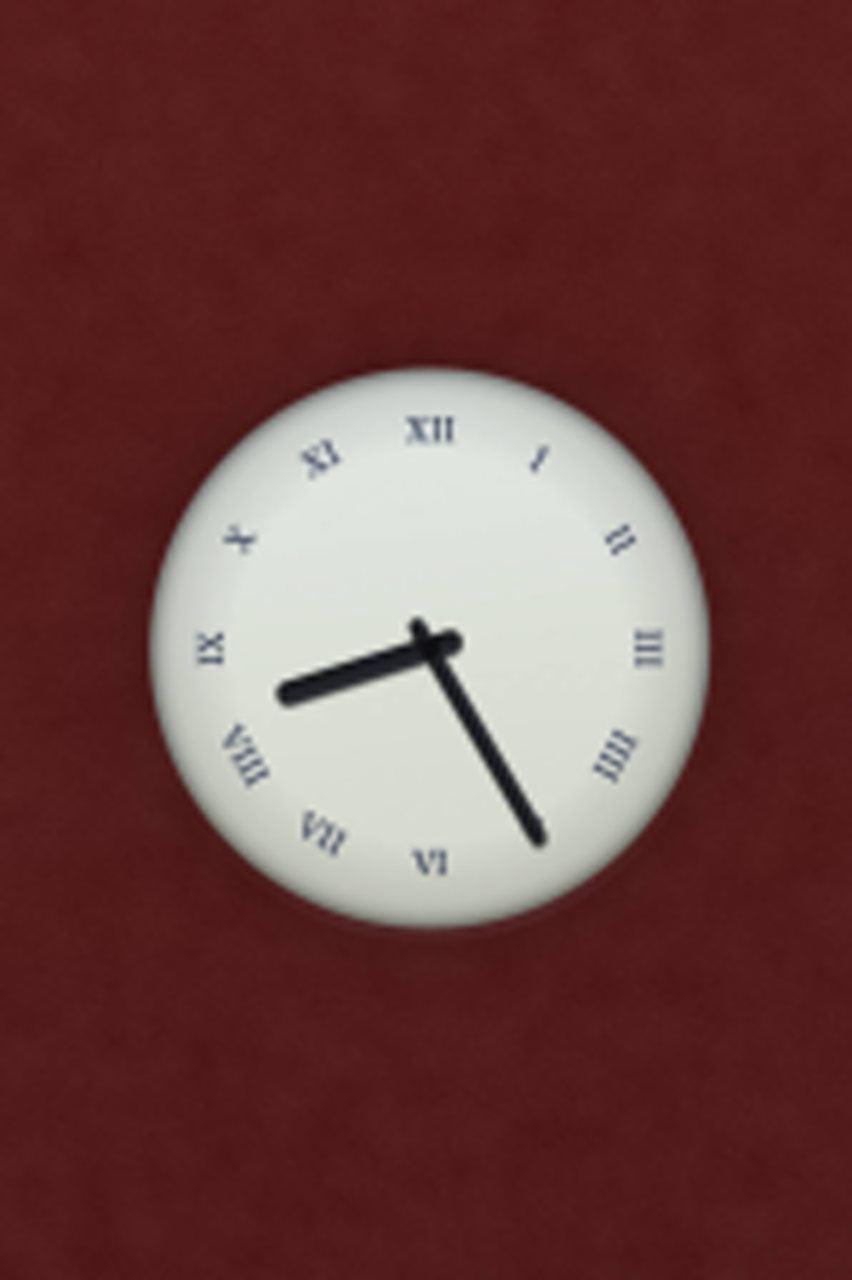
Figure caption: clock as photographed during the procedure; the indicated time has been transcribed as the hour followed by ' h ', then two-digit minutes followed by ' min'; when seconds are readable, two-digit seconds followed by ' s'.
8 h 25 min
